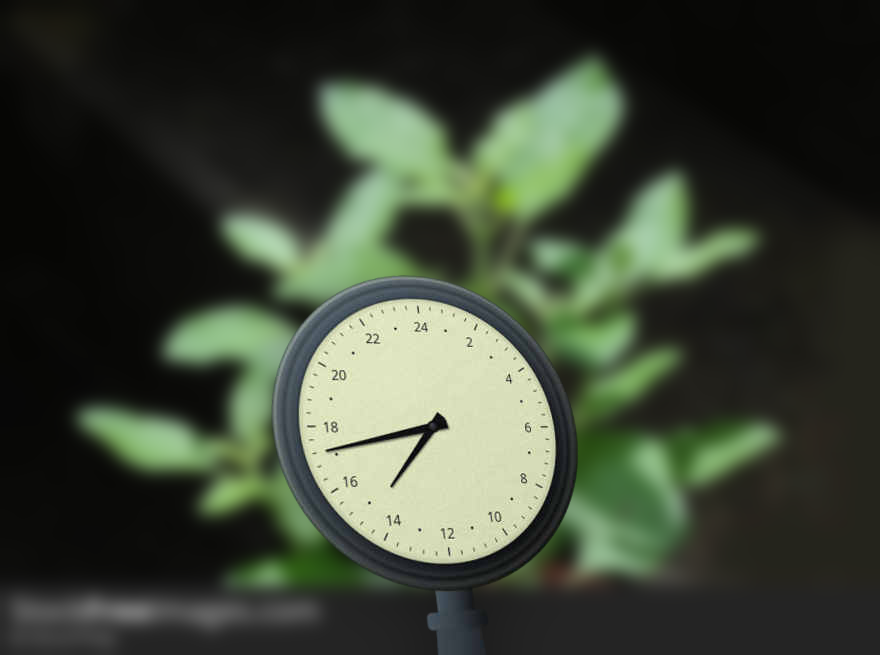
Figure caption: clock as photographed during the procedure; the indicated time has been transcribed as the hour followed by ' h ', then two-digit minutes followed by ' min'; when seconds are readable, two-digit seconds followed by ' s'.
14 h 43 min
